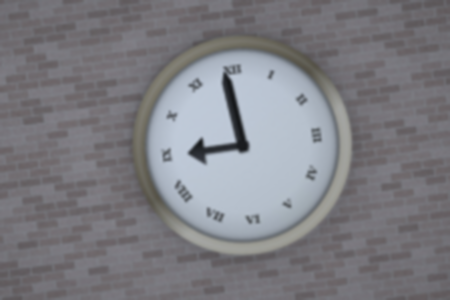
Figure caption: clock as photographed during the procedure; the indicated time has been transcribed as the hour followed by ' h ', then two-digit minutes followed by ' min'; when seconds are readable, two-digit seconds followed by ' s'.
8 h 59 min
